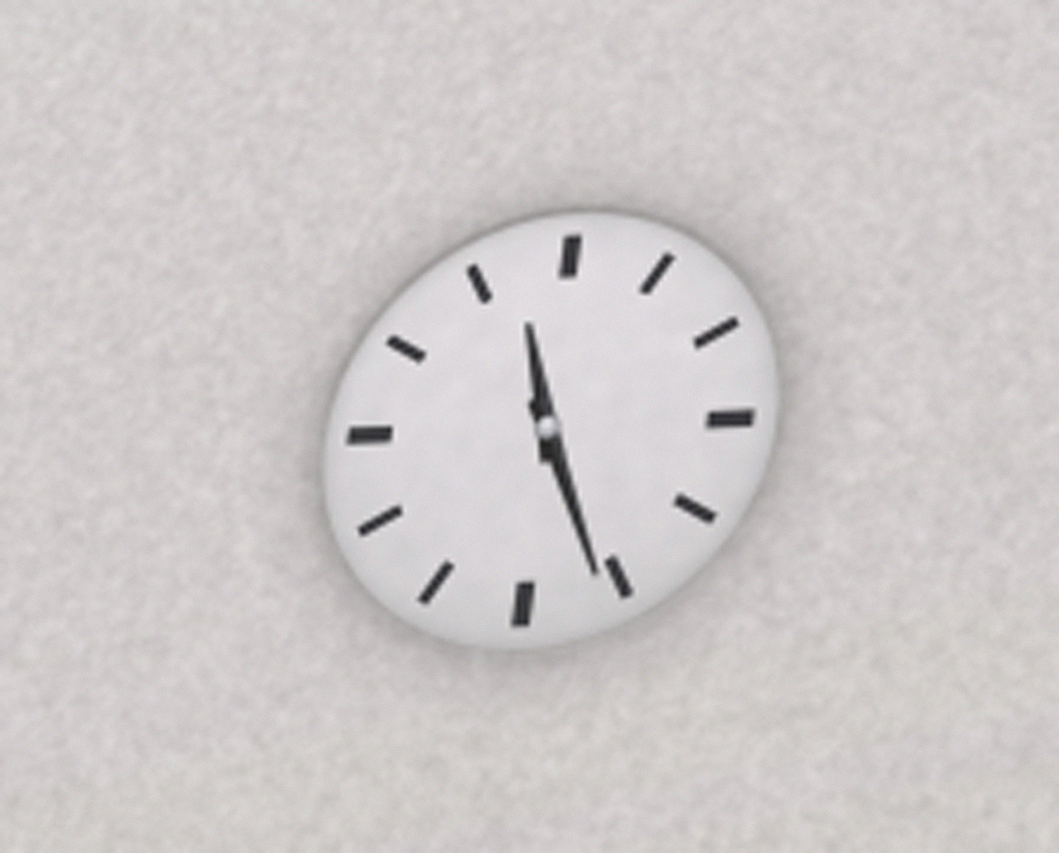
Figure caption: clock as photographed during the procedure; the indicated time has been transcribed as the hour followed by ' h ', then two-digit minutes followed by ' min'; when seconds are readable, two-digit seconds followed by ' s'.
11 h 26 min
